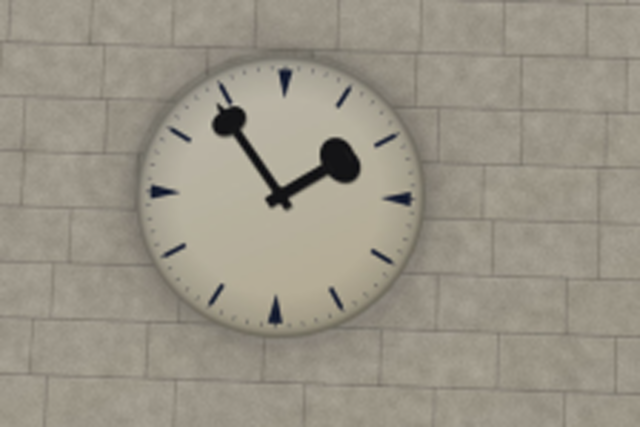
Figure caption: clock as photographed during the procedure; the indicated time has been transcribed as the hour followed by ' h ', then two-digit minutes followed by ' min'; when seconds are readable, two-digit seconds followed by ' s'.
1 h 54 min
